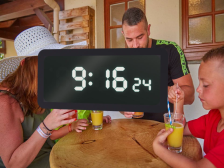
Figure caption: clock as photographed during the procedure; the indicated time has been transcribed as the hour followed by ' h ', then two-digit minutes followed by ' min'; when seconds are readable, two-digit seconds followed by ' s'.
9 h 16 min 24 s
